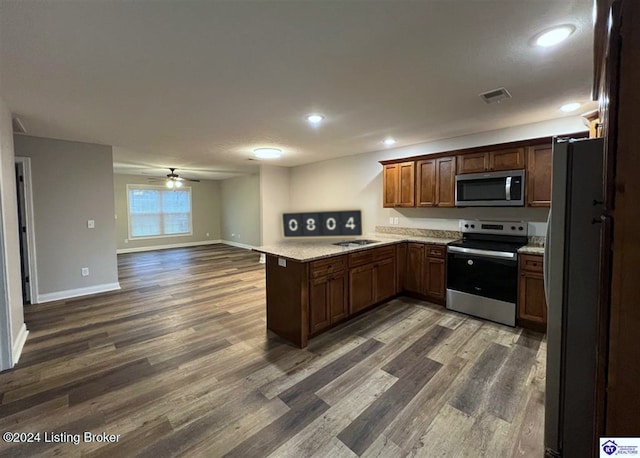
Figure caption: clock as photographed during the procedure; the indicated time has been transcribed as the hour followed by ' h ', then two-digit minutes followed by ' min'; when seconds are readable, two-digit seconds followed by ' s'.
8 h 04 min
